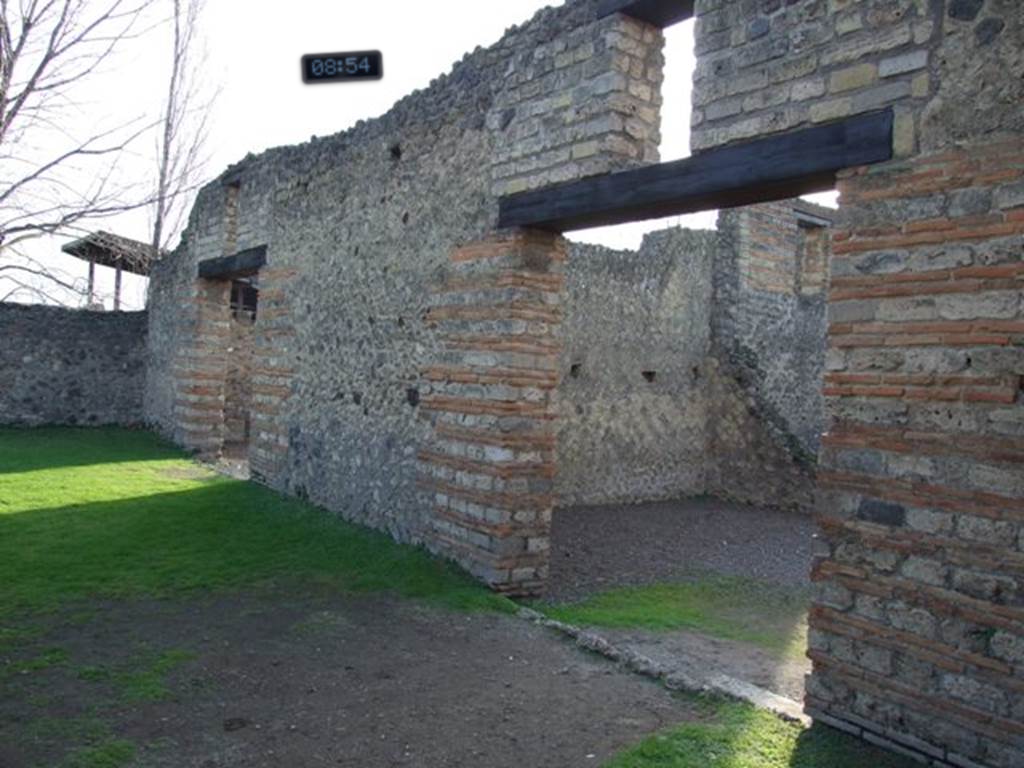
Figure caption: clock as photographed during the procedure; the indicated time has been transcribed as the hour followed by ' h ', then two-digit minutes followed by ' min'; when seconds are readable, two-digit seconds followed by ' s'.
8 h 54 min
